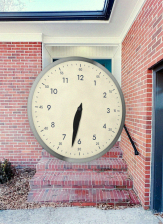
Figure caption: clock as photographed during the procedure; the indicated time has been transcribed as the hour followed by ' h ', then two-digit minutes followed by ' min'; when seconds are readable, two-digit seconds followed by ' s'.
6 h 32 min
